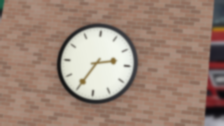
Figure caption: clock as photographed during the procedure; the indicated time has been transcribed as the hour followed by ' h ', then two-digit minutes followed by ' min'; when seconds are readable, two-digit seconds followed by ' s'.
2 h 35 min
